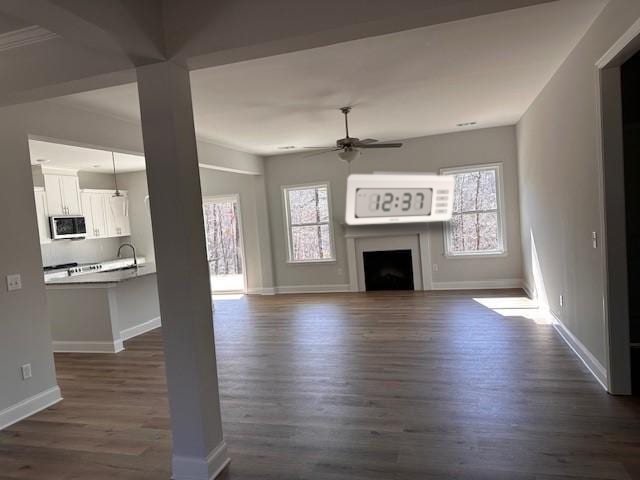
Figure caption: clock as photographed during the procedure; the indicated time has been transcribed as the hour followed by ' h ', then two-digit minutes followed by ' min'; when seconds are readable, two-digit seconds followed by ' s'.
12 h 37 min
